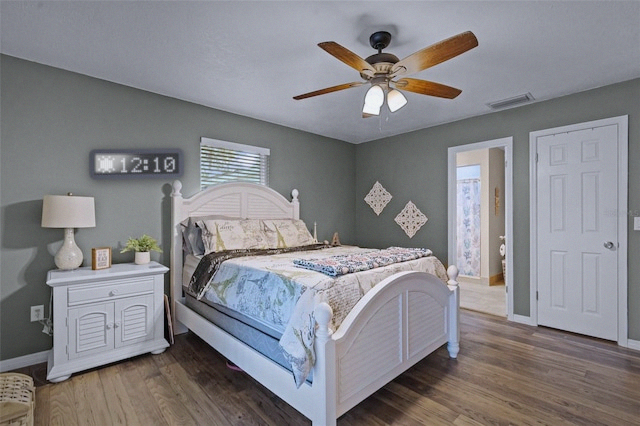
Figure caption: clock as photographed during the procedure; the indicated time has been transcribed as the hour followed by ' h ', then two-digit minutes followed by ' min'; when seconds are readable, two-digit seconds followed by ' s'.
12 h 10 min
